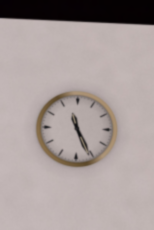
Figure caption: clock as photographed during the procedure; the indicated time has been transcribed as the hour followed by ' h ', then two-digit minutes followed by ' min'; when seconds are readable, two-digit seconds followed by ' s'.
11 h 26 min
